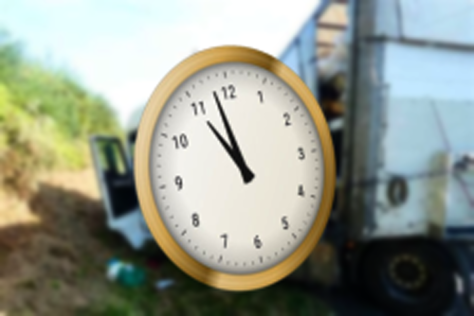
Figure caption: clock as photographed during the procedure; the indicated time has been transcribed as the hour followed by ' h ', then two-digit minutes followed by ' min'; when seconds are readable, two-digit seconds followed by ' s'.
10 h 58 min
